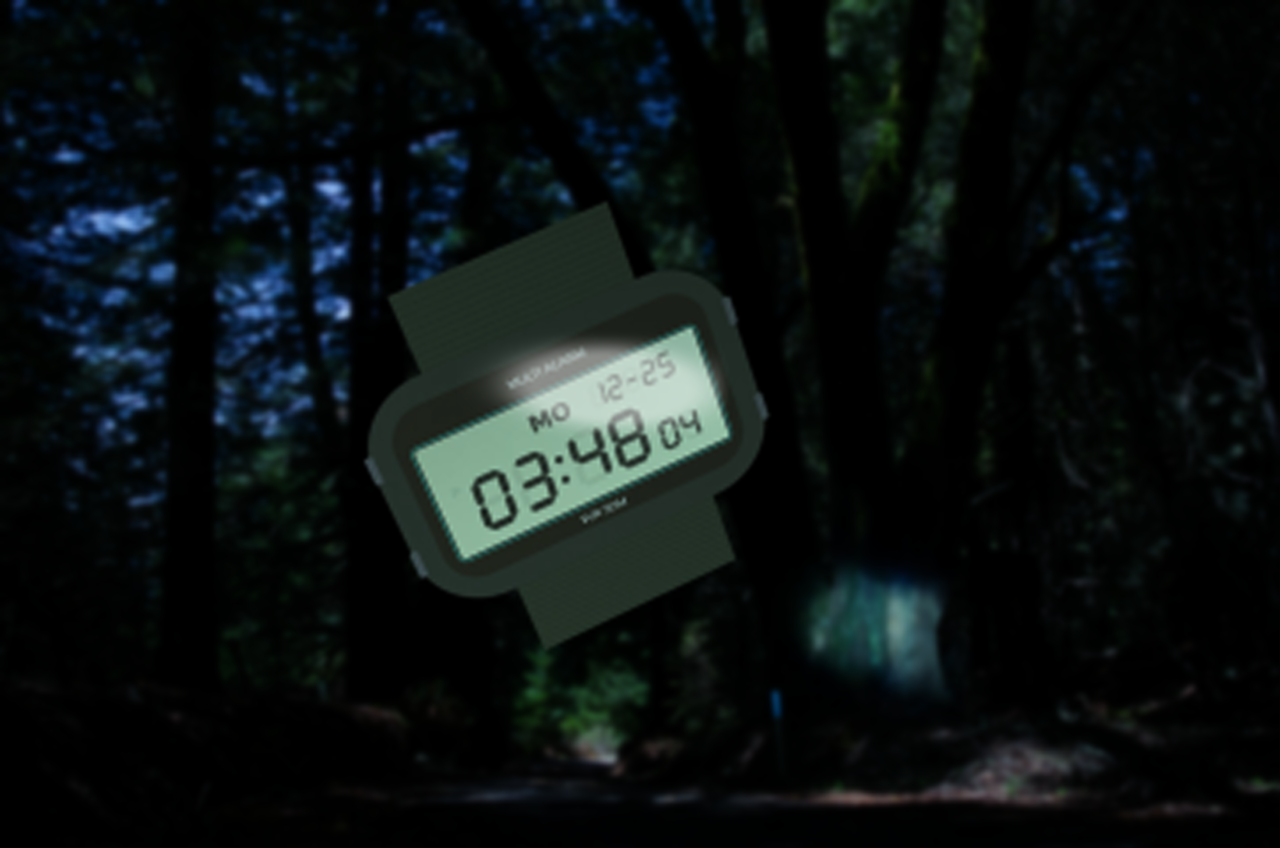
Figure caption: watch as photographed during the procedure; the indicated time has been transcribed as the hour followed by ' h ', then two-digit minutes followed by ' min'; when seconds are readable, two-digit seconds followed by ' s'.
3 h 48 min 04 s
